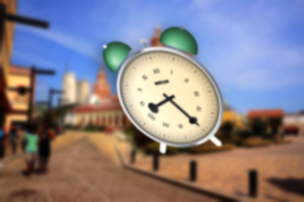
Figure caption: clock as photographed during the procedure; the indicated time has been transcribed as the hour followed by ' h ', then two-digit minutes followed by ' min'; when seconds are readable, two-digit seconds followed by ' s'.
8 h 25 min
